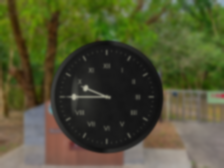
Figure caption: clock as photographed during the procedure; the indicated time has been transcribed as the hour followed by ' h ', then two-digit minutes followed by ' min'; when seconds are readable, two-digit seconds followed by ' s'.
9 h 45 min
